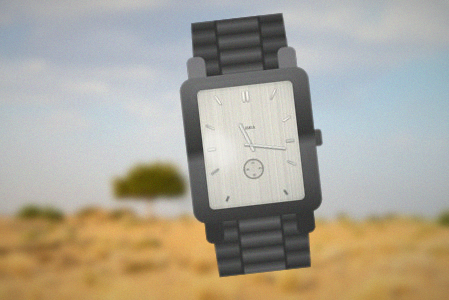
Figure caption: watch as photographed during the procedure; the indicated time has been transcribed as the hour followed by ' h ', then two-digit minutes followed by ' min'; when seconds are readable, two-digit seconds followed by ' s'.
11 h 17 min
